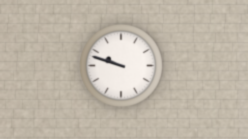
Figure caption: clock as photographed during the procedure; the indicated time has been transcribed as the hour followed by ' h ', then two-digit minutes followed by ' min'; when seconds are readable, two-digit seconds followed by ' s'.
9 h 48 min
